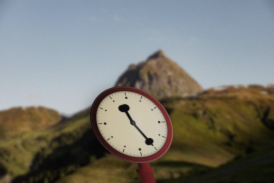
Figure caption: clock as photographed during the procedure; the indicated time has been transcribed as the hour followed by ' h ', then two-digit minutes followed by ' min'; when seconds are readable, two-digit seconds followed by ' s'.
11 h 25 min
